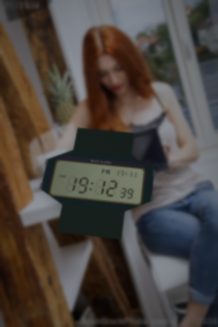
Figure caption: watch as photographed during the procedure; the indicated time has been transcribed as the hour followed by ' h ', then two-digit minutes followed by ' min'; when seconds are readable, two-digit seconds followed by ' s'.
19 h 12 min 39 s
